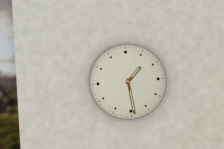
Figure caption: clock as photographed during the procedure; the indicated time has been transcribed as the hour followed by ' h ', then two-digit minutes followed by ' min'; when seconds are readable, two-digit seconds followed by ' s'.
1 h 29 min
